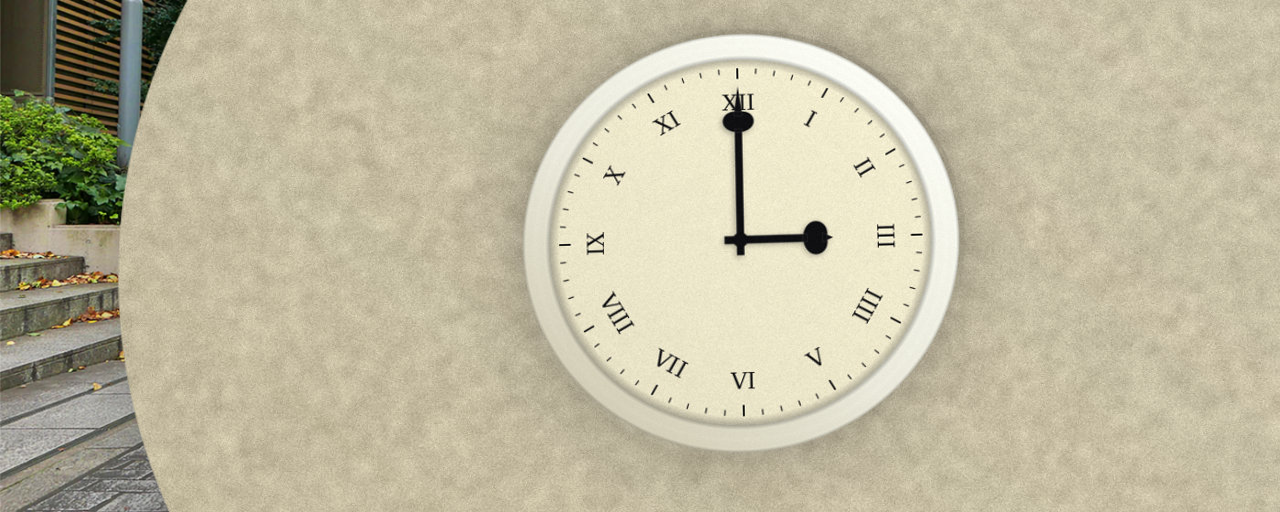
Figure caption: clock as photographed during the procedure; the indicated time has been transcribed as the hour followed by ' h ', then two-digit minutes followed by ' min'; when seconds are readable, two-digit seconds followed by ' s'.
3 h 00 min
